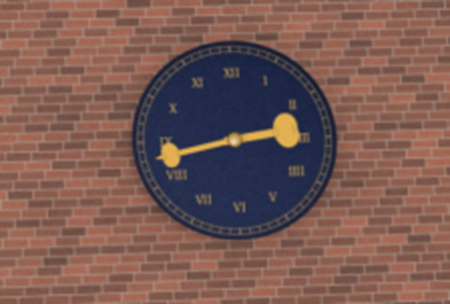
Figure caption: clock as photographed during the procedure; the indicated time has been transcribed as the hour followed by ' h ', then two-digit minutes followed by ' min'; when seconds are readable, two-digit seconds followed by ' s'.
2 h 43 min
